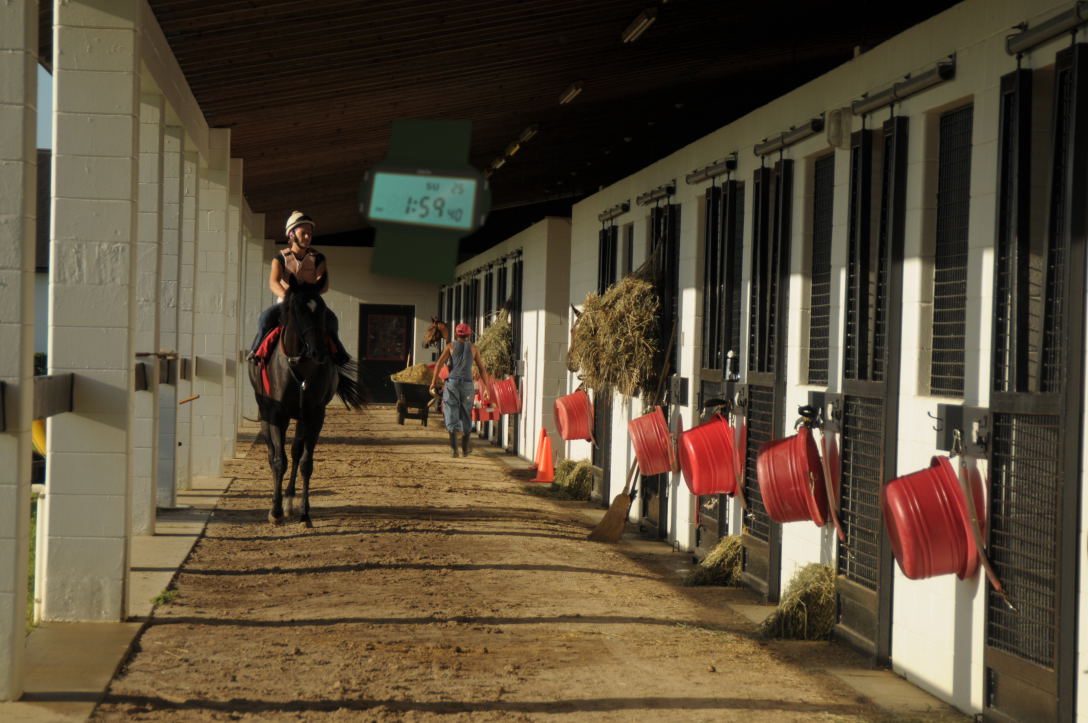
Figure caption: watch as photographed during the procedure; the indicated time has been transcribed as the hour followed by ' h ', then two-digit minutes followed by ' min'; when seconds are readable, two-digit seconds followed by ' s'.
1 h 59 min 40 s
